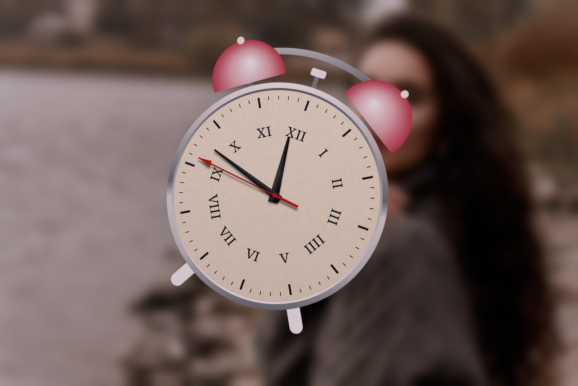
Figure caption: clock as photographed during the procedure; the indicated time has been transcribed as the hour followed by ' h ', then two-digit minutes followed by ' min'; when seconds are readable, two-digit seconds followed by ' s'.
11 h 47 min 46 s
